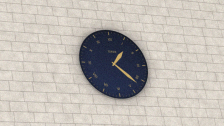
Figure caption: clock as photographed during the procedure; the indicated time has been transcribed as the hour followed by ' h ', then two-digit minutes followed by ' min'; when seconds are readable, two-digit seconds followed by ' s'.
1 h 22 min
